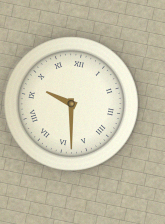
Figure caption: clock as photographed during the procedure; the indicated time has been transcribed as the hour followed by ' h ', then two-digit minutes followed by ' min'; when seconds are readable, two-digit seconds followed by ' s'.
9 h 28 min
